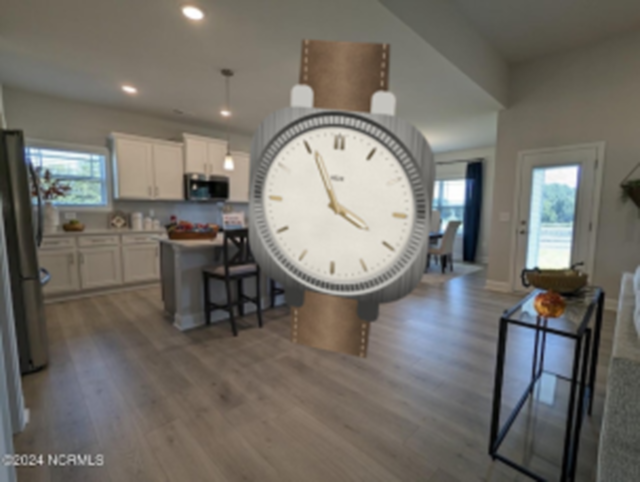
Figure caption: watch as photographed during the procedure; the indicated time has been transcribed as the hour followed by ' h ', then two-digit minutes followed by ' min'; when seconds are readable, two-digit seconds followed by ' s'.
3 h 56 min
